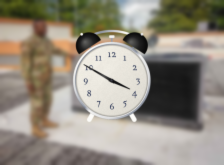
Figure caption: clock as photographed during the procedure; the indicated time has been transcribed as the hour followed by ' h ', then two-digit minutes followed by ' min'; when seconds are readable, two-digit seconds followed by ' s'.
3 h 50 min
